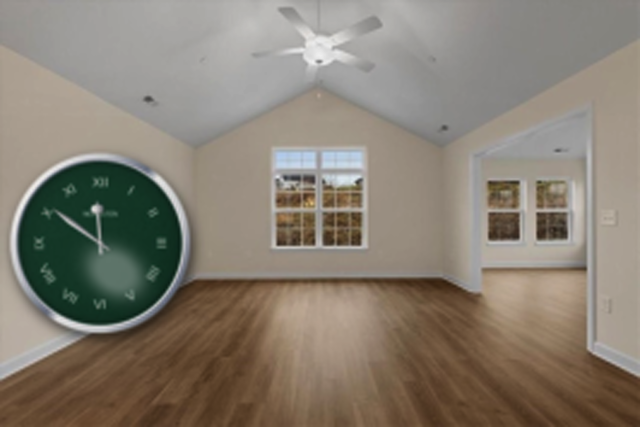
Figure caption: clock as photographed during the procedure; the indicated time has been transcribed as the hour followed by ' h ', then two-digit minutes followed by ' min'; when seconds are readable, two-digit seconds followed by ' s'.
11 h 51 min
